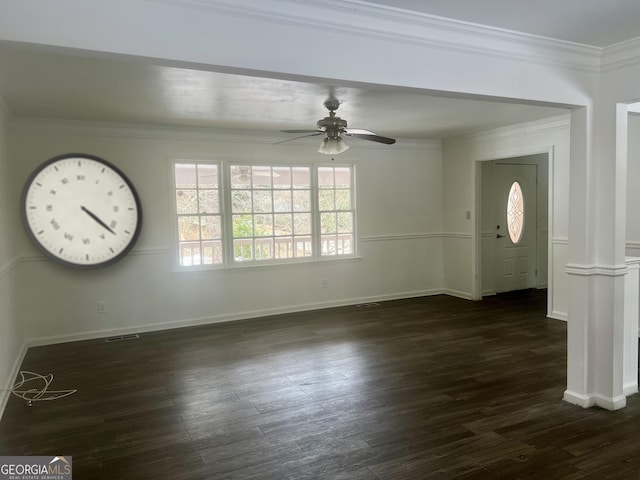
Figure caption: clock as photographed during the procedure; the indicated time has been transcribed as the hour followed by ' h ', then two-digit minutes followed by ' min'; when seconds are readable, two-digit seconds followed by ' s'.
4 h 22 min
